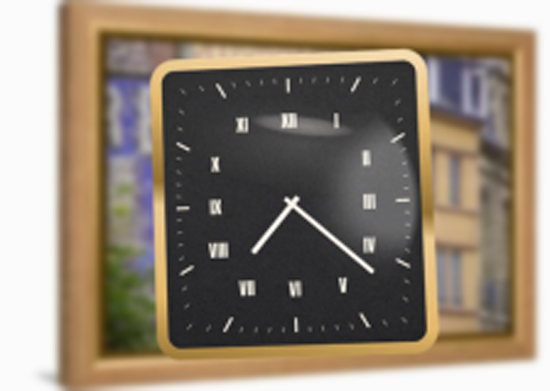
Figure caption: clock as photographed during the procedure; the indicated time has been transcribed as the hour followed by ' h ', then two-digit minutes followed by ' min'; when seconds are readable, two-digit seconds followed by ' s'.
7 h 22 min
